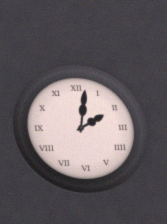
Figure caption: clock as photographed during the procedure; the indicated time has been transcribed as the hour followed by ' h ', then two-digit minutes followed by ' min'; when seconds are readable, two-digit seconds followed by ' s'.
2 h 02 min
